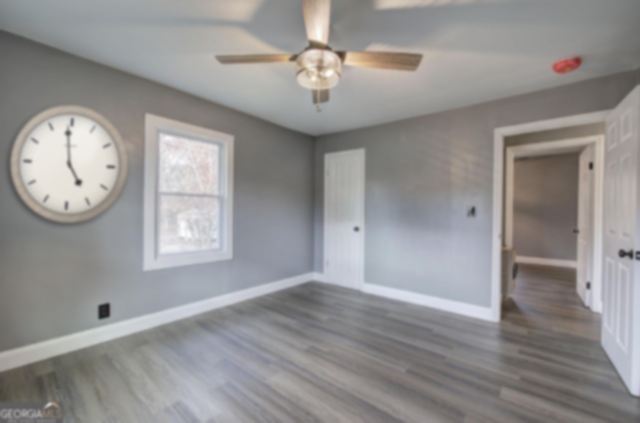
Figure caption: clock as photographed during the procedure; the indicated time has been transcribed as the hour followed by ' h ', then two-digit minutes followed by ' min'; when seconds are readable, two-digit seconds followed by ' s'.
4 h 59 min
